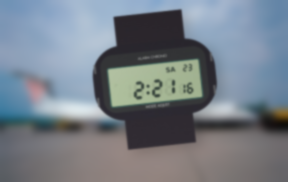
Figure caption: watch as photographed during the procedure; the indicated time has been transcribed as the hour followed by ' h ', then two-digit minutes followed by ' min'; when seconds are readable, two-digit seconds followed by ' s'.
2 h 21 min 16 s
